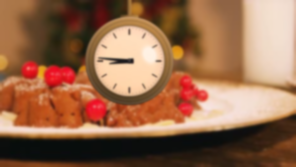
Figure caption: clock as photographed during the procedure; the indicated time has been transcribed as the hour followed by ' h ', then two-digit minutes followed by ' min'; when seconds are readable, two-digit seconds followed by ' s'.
8 h 46 min
